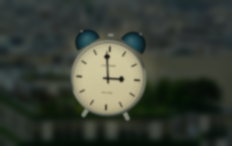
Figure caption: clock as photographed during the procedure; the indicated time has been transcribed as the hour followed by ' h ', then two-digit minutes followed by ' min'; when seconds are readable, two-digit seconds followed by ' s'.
2 h 59 min
